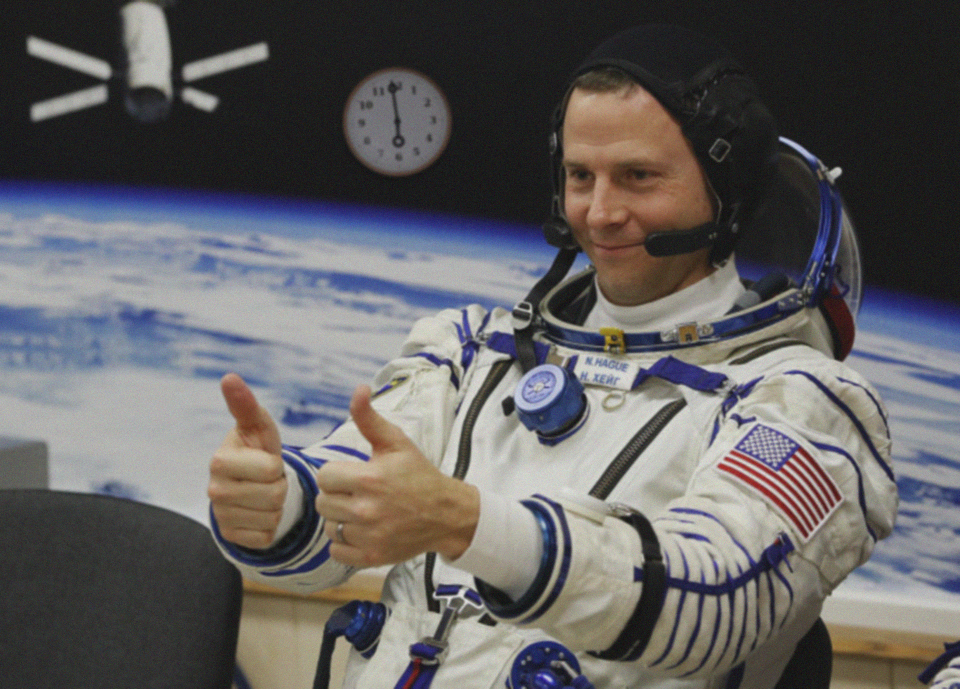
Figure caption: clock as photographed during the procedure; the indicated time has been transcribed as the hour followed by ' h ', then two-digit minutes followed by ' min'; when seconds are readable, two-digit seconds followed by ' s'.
5 h 59 min
